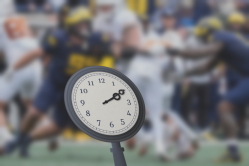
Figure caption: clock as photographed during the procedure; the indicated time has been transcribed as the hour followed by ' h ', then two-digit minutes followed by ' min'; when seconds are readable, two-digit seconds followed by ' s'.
2 h 10 min
